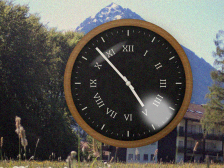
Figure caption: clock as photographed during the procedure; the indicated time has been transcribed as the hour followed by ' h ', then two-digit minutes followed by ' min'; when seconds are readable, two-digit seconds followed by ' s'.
4 h 53 min
